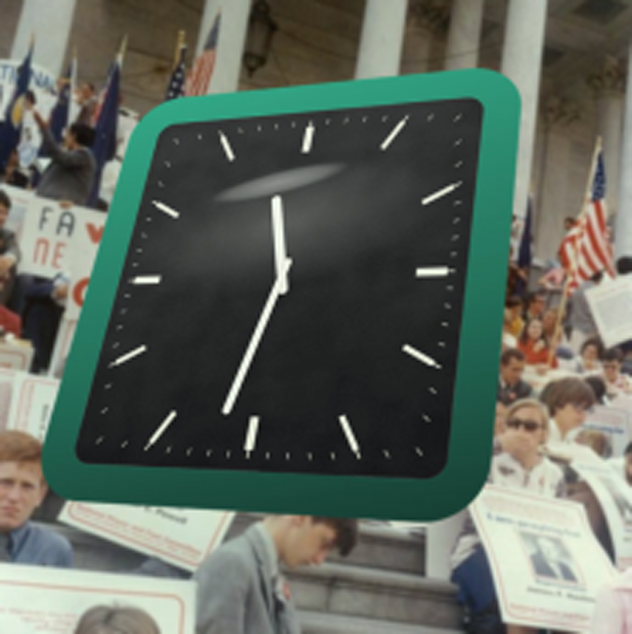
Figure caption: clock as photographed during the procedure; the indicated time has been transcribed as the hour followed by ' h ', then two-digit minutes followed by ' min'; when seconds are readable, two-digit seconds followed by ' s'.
11 h 32 min
